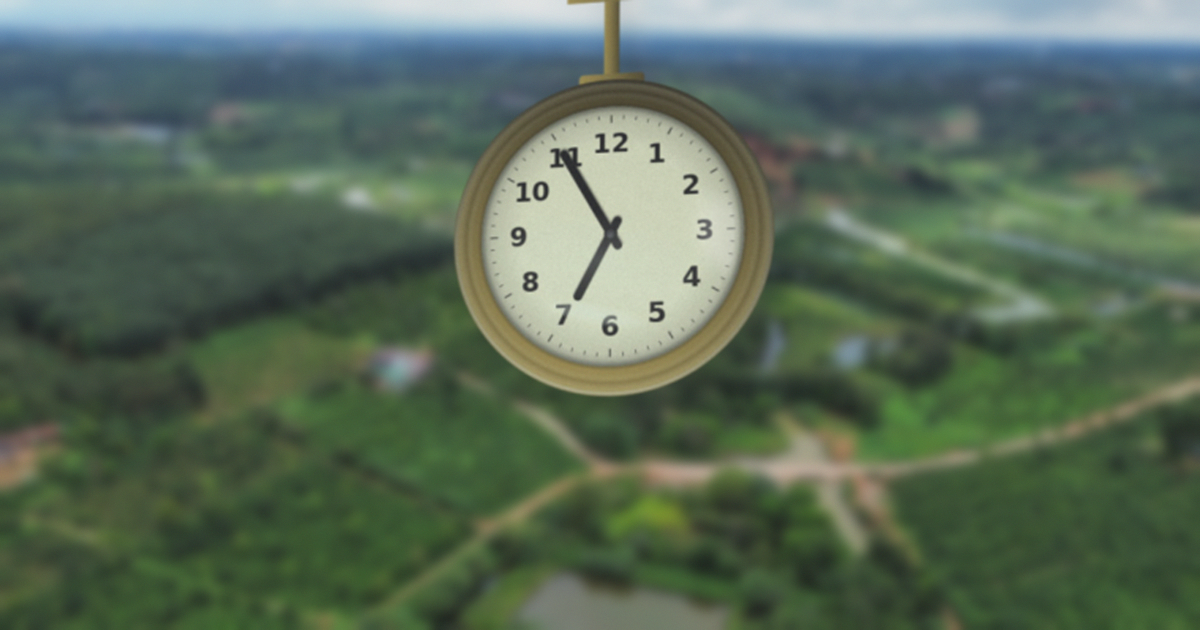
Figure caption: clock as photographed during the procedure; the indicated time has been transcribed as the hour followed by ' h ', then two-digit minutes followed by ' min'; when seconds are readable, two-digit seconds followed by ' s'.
6 h 55 min
